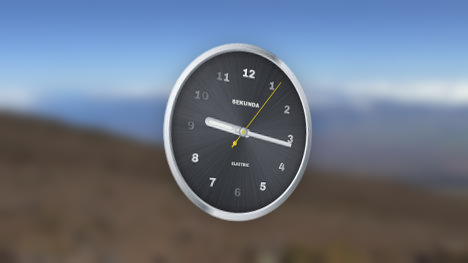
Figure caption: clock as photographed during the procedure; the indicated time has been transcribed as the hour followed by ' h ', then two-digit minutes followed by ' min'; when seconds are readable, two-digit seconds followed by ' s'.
9 h 16 min 06 s
